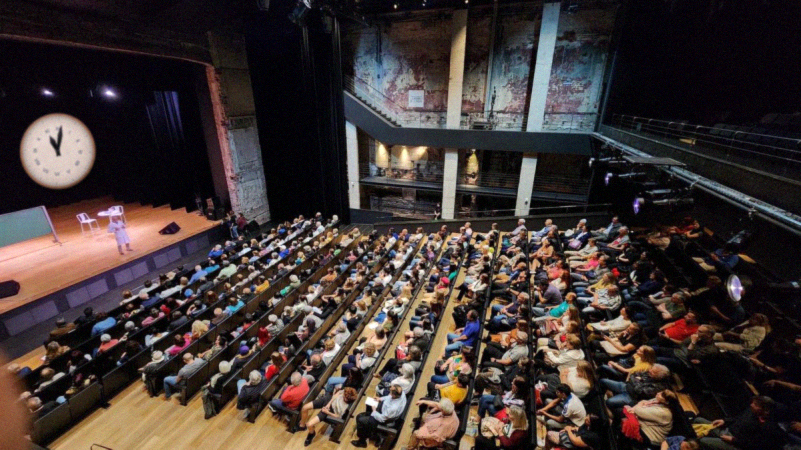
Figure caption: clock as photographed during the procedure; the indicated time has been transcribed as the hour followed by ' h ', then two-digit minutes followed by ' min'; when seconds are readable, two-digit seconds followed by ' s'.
11 h 01 min
